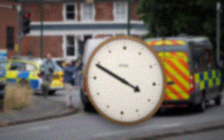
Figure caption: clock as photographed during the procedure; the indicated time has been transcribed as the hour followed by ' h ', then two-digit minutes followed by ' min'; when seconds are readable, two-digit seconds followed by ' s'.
3 h 49 min
